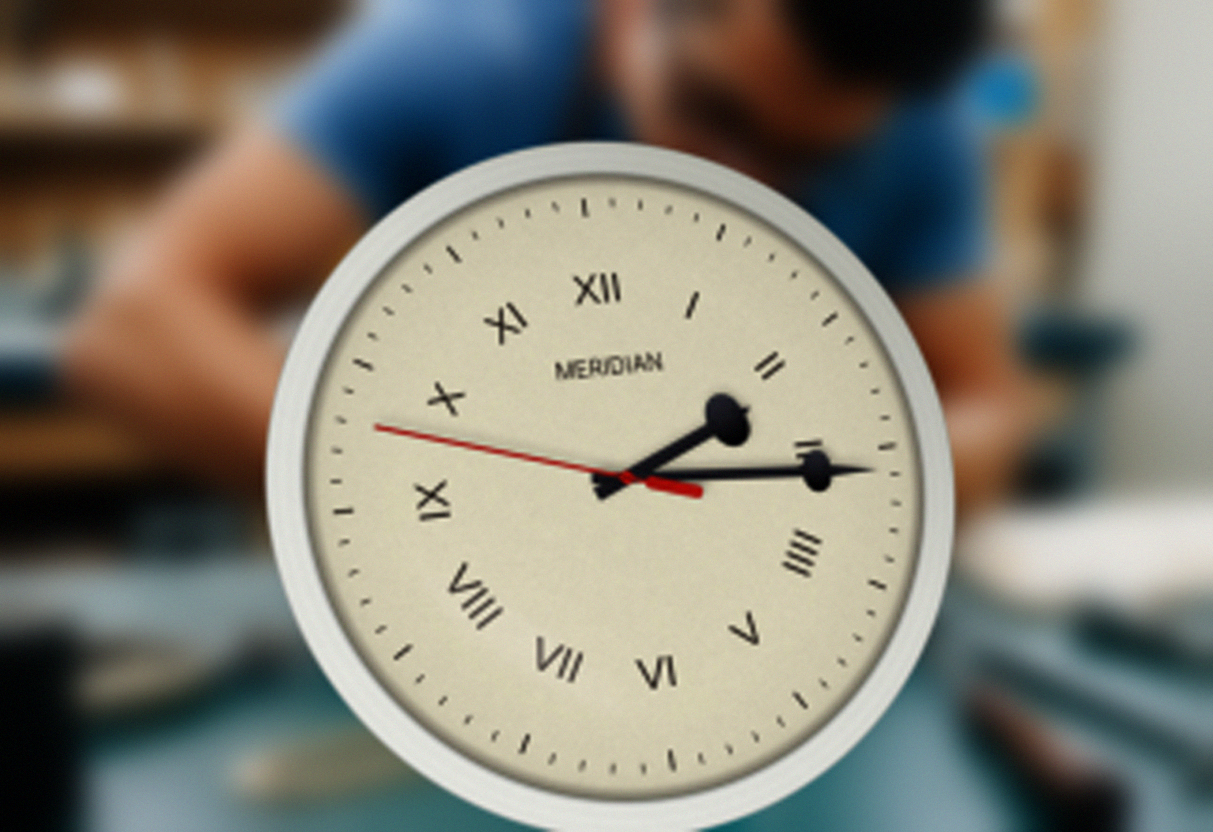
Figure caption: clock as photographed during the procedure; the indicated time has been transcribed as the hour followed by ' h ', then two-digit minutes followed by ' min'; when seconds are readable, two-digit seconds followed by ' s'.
2 h 15 min 48 s
